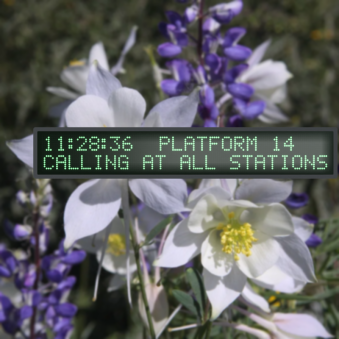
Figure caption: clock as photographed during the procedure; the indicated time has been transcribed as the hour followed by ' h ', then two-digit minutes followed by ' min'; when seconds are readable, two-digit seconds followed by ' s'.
11 h 28 min 36 s
